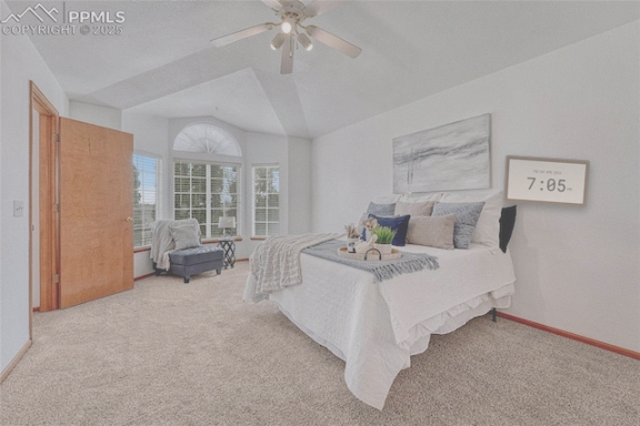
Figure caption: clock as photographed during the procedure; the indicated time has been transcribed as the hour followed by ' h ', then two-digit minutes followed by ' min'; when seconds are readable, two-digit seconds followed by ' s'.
7 h 05 min
